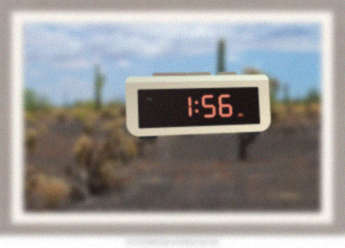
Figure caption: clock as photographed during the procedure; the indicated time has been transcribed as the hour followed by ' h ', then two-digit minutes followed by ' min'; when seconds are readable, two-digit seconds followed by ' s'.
1 h 56 min
